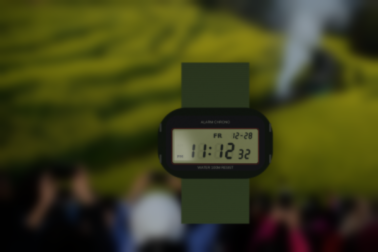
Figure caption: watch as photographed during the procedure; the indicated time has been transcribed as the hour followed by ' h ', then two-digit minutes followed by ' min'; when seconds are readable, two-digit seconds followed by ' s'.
11 h 12 min 32 s
